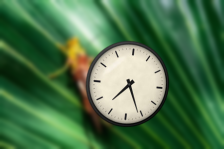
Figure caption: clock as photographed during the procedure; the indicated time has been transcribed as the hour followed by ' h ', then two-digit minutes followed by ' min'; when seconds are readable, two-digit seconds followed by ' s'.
7 h 26 min
